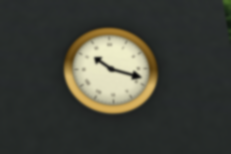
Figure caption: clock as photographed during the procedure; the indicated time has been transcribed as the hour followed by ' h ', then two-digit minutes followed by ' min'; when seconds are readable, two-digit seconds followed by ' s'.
10 h 18 min
